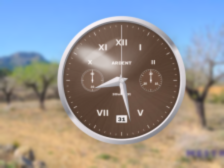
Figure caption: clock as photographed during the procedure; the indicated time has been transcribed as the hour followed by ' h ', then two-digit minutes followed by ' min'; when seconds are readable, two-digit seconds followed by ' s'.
8 h 28 min
